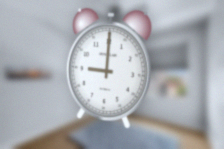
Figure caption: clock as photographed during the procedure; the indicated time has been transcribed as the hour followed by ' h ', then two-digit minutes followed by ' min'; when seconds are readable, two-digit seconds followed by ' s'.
9 h 00 min
